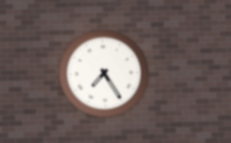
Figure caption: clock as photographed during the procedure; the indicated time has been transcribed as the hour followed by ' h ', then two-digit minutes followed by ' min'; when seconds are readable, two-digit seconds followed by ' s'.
7 h 25 min
